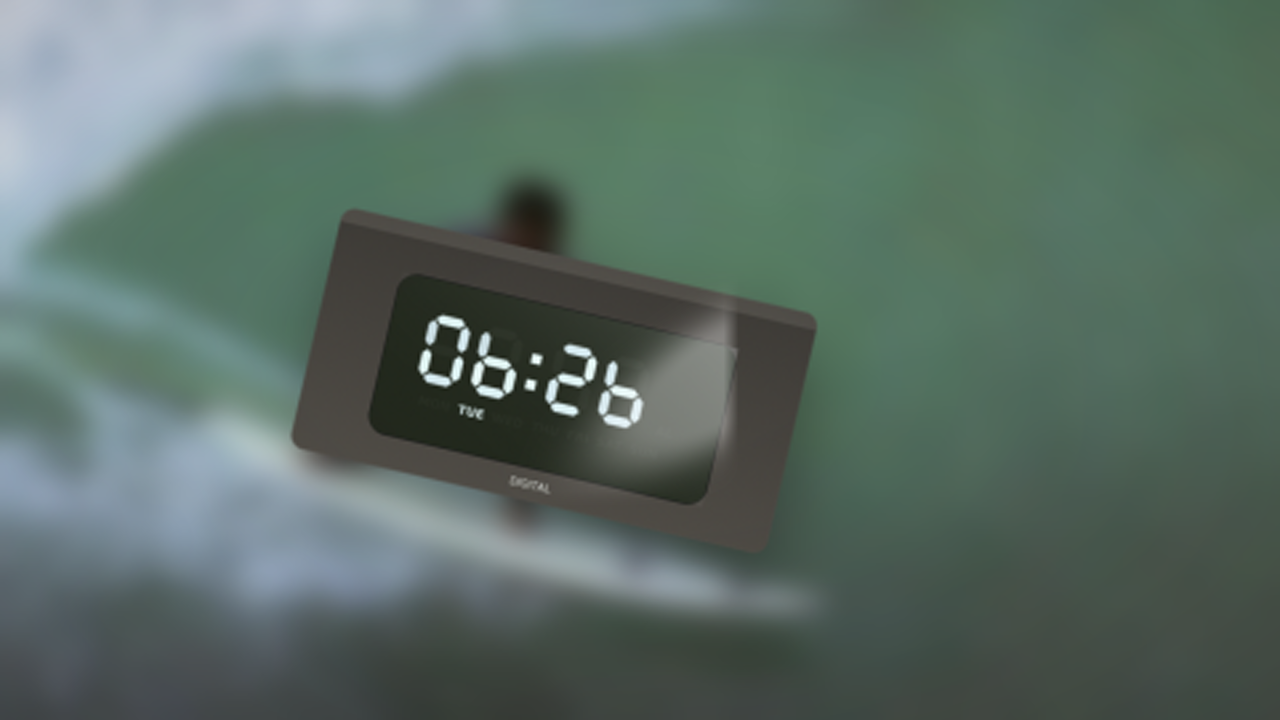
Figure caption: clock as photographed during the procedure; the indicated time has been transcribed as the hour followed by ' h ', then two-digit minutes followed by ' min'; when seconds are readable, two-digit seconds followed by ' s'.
6 h 26 min
